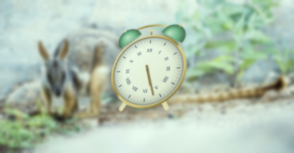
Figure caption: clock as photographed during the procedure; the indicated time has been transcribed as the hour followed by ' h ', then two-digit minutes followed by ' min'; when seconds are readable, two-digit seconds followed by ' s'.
5 h 27 min
